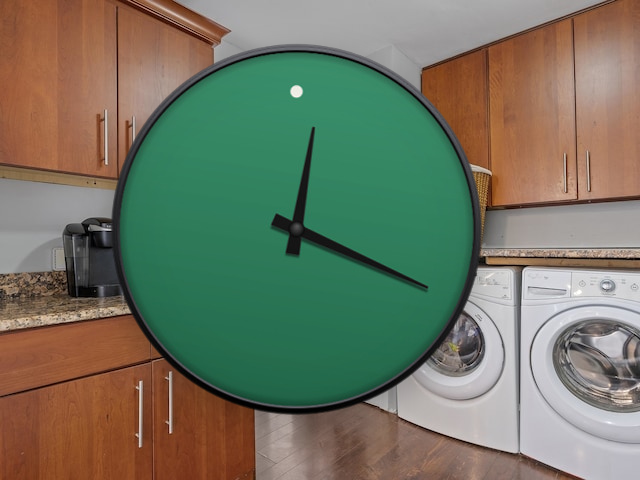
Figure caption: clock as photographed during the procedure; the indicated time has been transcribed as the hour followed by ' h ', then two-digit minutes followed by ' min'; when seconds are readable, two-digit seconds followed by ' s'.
12 h 19 min
